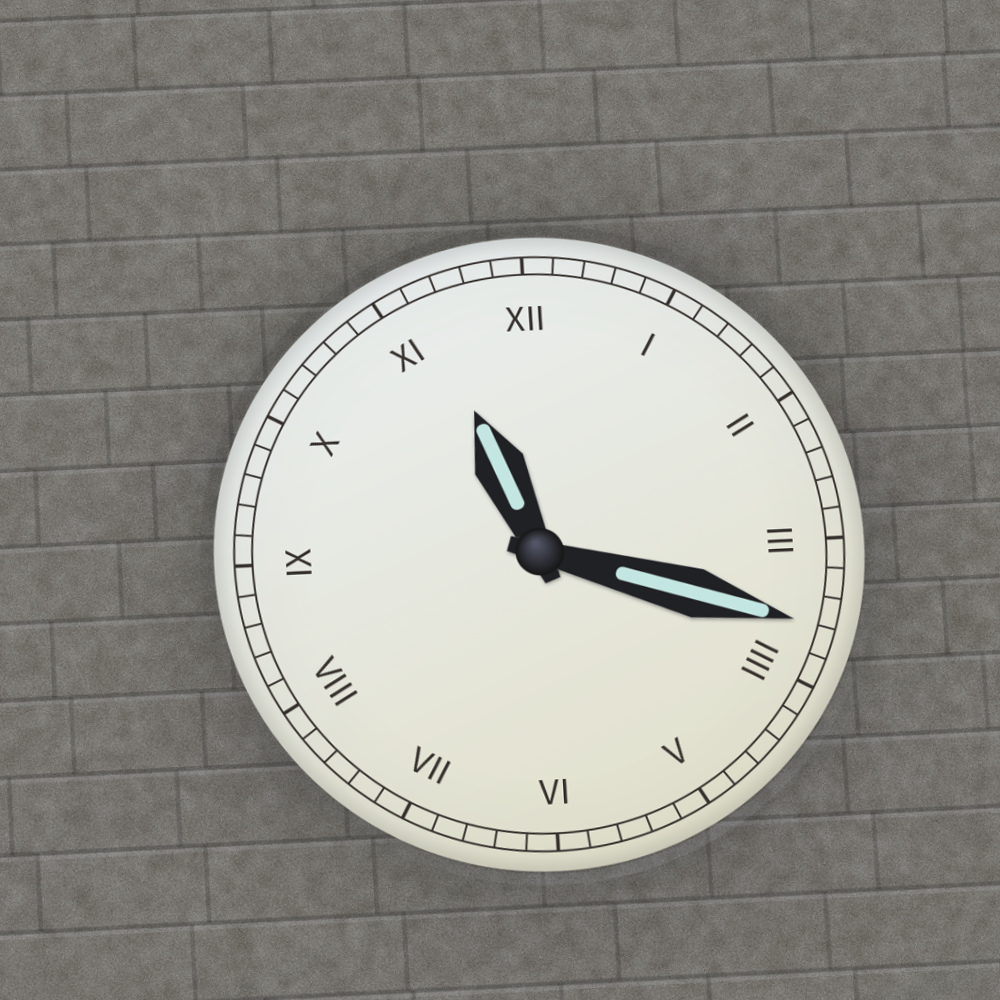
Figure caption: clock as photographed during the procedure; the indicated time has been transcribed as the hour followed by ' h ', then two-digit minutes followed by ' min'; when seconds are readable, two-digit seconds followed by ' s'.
11 h 18 min
